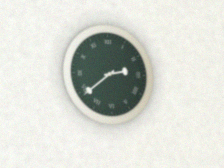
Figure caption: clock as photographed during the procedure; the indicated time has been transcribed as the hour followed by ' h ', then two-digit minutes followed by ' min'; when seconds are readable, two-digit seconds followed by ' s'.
2 h 39 min
